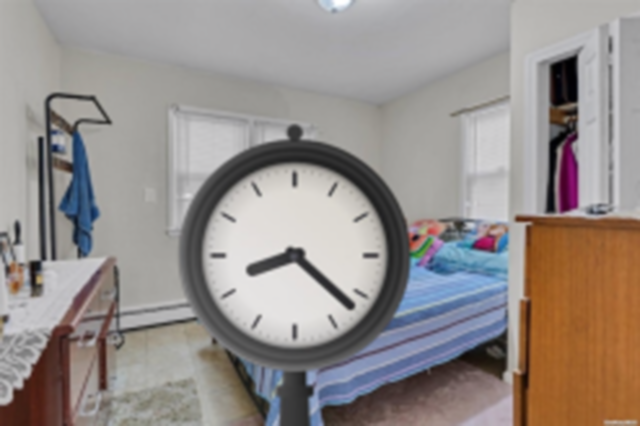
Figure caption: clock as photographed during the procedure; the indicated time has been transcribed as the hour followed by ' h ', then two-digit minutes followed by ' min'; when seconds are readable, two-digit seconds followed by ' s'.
8 h 22 min
